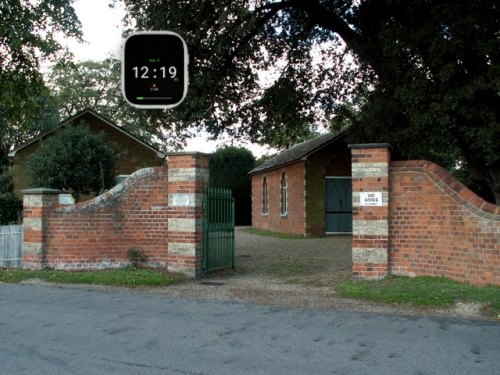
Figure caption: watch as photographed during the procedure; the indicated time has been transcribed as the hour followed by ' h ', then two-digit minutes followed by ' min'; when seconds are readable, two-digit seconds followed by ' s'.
12 h 19 min
